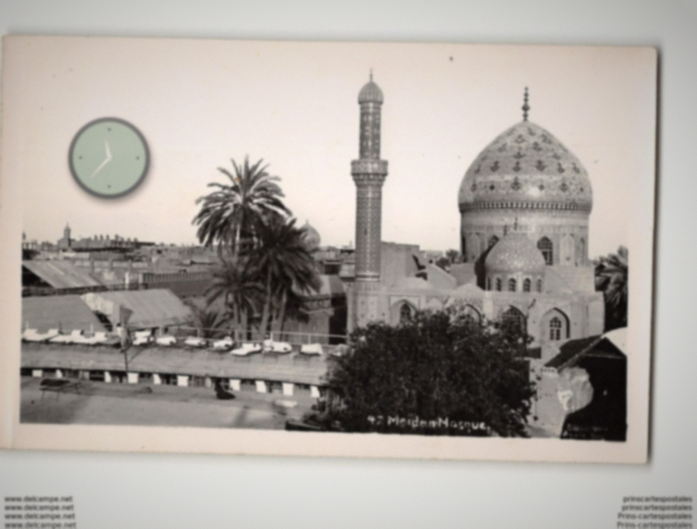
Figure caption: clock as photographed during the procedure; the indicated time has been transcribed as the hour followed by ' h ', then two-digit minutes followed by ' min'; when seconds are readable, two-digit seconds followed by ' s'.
11 h 37 min
